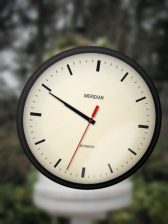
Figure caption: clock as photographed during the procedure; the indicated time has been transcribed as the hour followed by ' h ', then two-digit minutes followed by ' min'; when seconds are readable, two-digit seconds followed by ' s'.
9 h 49 min 33 s
